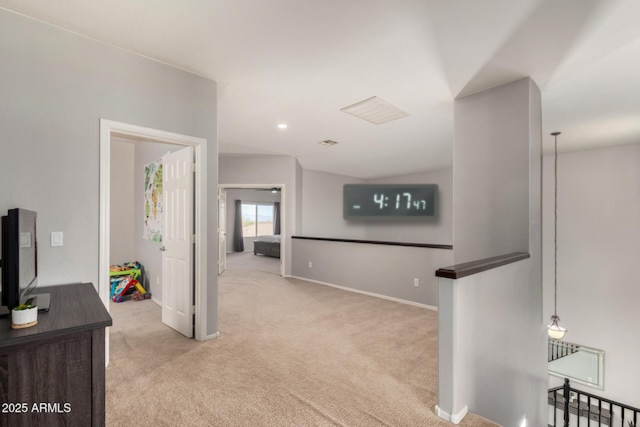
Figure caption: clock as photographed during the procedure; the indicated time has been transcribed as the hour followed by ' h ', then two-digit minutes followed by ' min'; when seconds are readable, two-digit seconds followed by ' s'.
4 h 17 min
